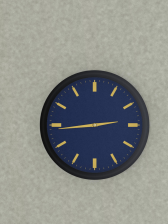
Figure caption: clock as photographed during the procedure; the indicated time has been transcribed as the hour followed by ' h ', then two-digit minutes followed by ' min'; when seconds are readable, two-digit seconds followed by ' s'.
2 h 44 min
